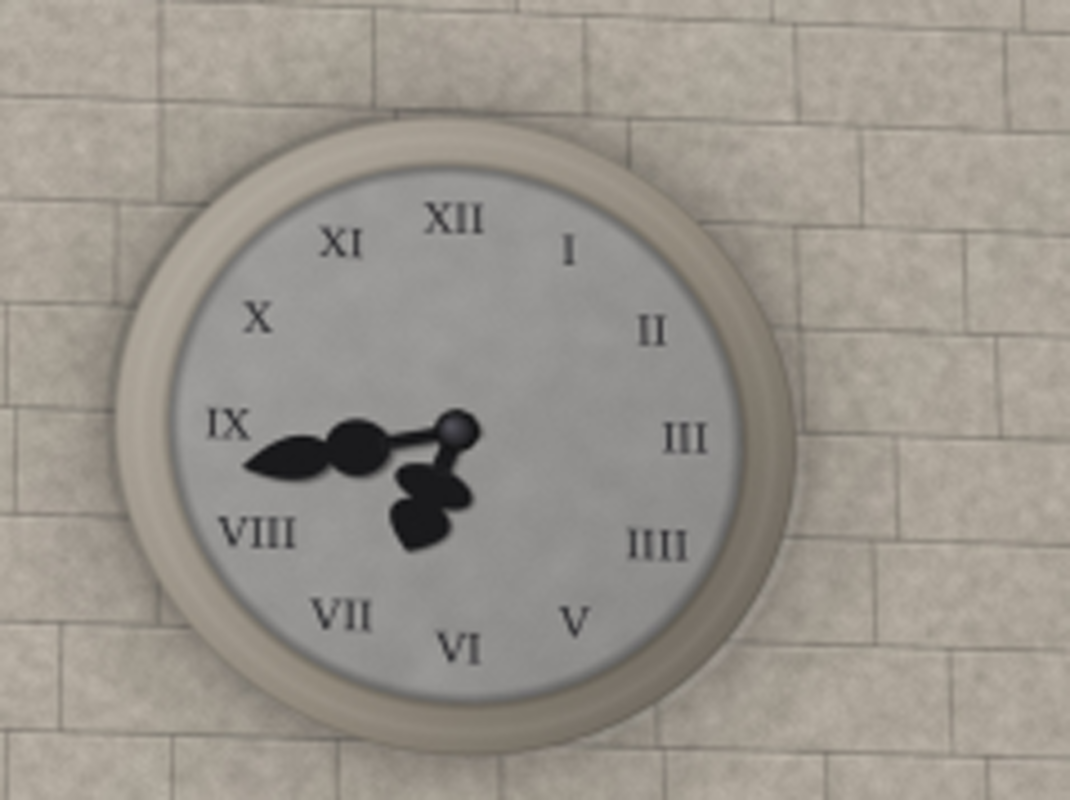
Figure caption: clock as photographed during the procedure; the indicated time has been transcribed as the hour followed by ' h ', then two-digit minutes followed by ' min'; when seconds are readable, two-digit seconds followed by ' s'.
6 h 43 min
